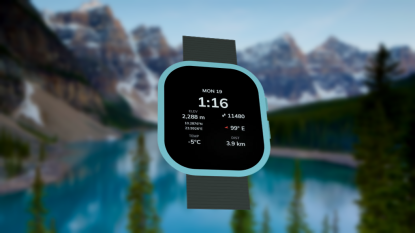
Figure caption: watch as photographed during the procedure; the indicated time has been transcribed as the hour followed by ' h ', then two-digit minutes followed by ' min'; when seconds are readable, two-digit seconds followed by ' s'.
1 h 16 min
